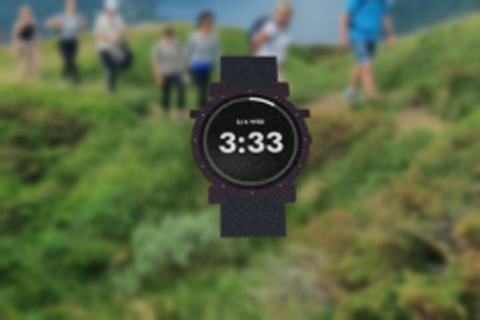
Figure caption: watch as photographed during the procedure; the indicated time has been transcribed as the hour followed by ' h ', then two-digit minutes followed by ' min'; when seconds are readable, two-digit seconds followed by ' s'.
3 h 33 min
